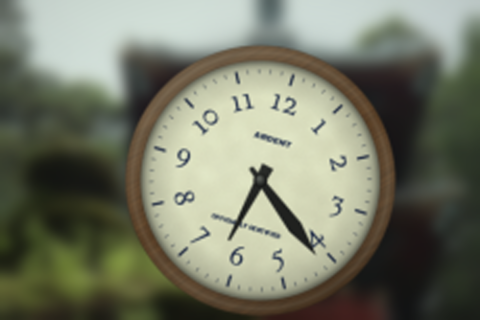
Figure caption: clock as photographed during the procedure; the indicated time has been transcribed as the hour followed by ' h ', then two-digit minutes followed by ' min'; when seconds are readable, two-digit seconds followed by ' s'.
6 h 21 min
